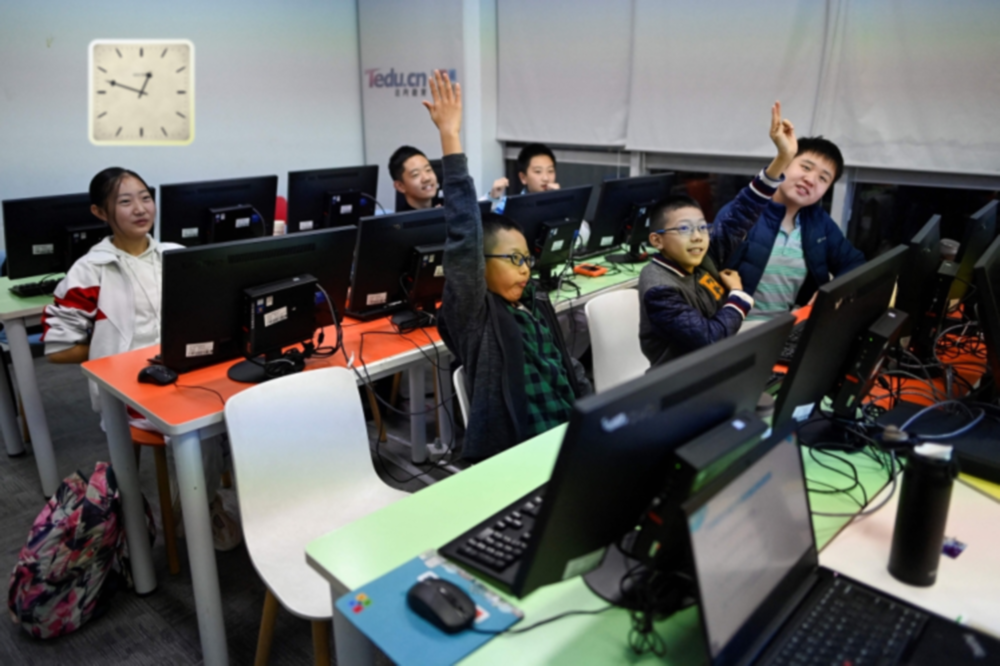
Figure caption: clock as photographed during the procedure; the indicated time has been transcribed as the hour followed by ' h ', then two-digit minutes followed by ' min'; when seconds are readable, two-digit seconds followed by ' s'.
12 h 48 min
